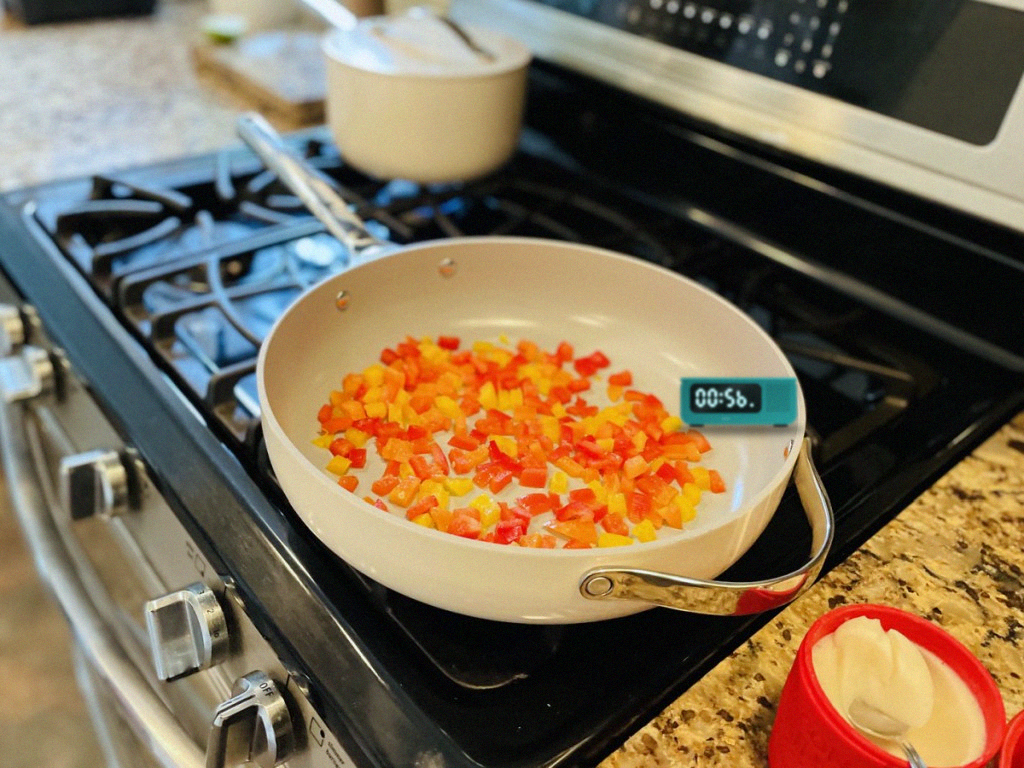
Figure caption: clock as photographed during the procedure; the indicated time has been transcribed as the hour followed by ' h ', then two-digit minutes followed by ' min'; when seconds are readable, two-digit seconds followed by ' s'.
0 h 56 min
